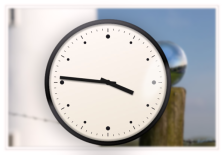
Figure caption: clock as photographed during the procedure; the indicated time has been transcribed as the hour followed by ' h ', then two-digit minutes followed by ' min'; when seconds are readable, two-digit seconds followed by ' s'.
3 h 46 min
